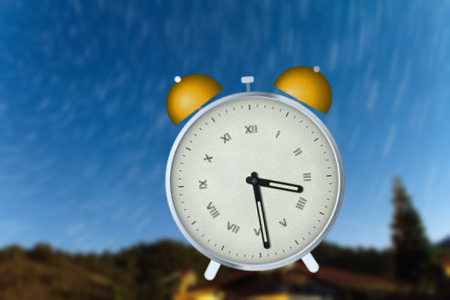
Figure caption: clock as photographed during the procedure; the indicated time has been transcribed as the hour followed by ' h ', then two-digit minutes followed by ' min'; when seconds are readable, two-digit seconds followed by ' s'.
3 h 29 min
